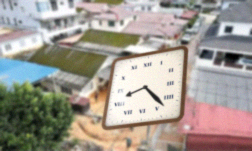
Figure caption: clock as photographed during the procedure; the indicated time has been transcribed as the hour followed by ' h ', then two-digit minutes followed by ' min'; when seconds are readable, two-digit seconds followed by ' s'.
8 h 23 min
